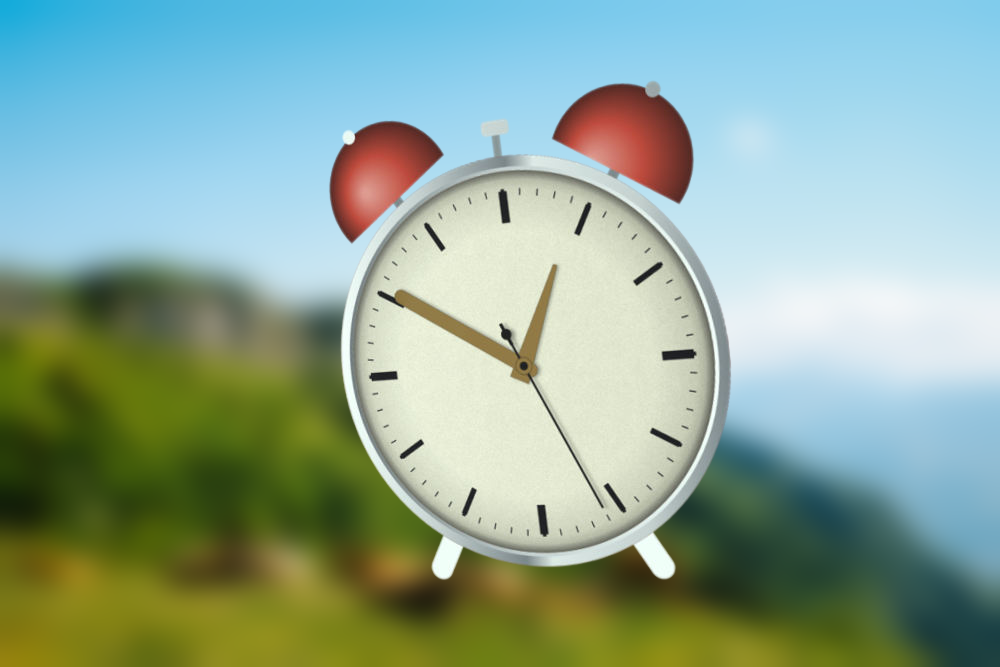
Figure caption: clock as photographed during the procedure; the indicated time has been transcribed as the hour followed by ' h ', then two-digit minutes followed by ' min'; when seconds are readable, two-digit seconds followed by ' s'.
12 h 50 min 26 s
